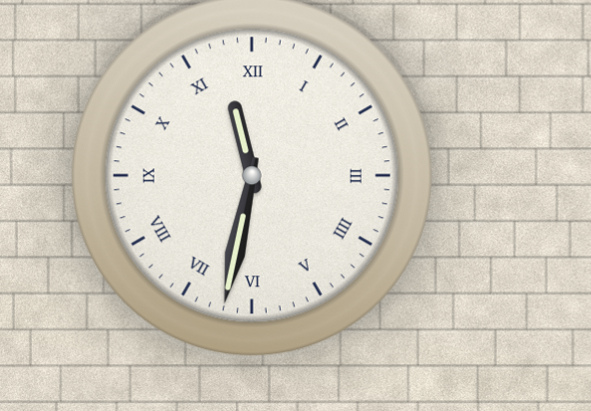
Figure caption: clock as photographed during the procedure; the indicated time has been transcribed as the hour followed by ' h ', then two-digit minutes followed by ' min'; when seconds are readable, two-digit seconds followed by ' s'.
11 h 32 min
